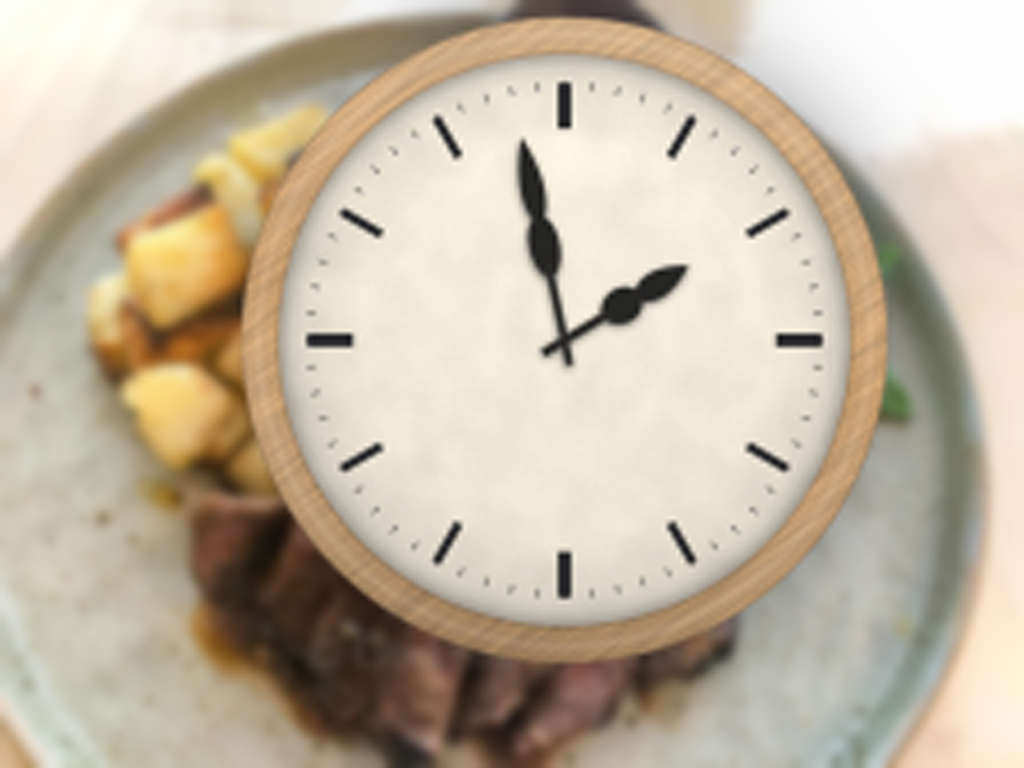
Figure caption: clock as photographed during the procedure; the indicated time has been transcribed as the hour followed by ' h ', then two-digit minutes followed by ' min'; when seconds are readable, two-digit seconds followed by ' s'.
1 h 58 min
